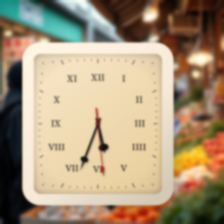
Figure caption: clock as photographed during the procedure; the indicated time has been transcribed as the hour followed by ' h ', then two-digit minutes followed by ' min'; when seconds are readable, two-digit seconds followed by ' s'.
5 h 33 min 29 s
